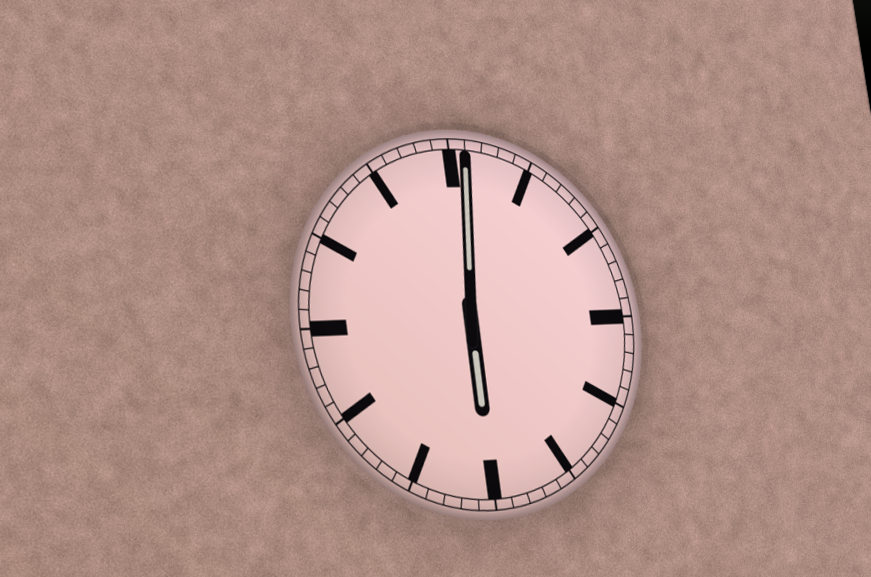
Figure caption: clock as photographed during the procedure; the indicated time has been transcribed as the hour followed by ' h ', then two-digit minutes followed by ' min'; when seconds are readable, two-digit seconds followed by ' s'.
6 h 01 min
